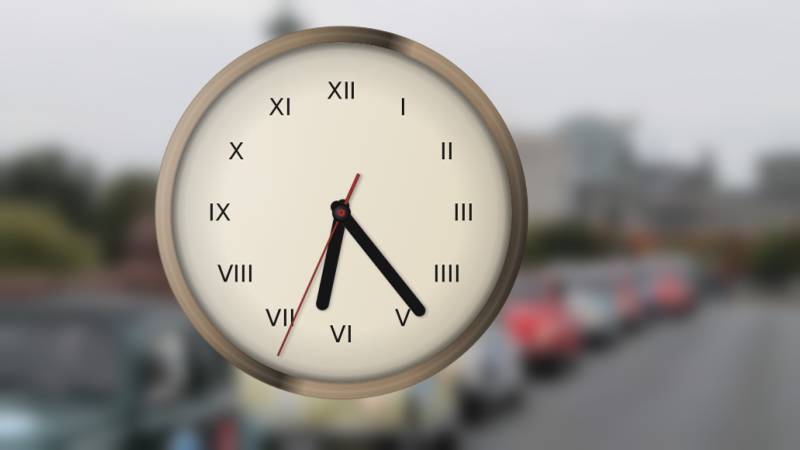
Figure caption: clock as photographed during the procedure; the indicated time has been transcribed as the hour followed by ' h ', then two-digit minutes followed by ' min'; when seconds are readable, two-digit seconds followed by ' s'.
6 h 23 min 34 s
